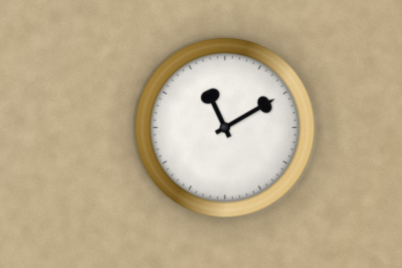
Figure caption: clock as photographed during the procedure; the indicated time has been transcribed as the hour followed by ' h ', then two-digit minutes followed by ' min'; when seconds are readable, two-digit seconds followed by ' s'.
11 h 10 min
